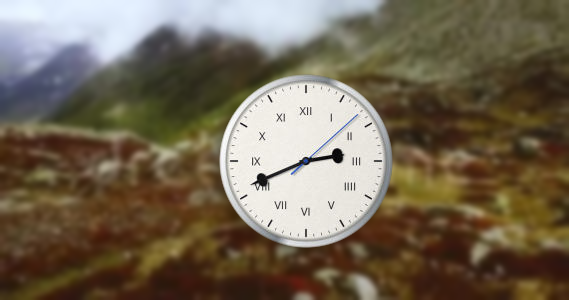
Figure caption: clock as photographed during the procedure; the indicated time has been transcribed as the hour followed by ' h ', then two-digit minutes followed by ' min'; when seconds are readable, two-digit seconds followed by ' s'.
2 h 41 min 08 s
